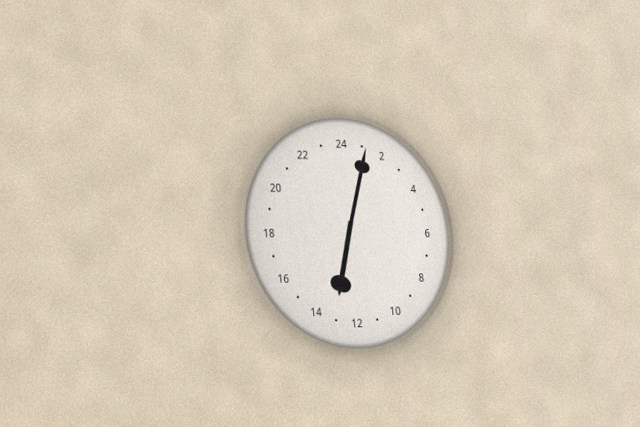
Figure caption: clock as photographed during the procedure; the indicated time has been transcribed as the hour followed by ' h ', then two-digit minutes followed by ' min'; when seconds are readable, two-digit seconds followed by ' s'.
13 h 03 min
